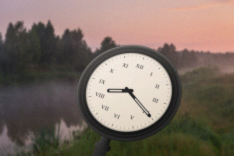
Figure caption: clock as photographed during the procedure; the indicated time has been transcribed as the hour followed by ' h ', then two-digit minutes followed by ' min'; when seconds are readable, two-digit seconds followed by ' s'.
8 h 20 min
